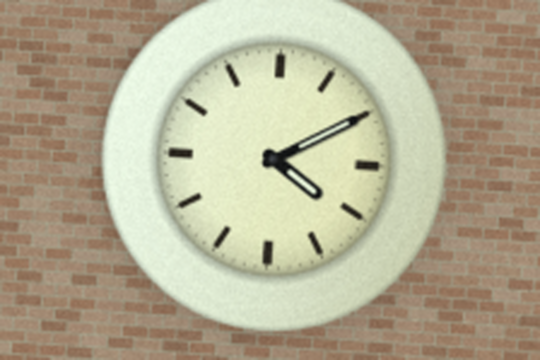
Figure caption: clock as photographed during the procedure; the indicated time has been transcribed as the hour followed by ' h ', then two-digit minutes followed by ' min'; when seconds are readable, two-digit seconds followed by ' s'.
4 h 10 min
